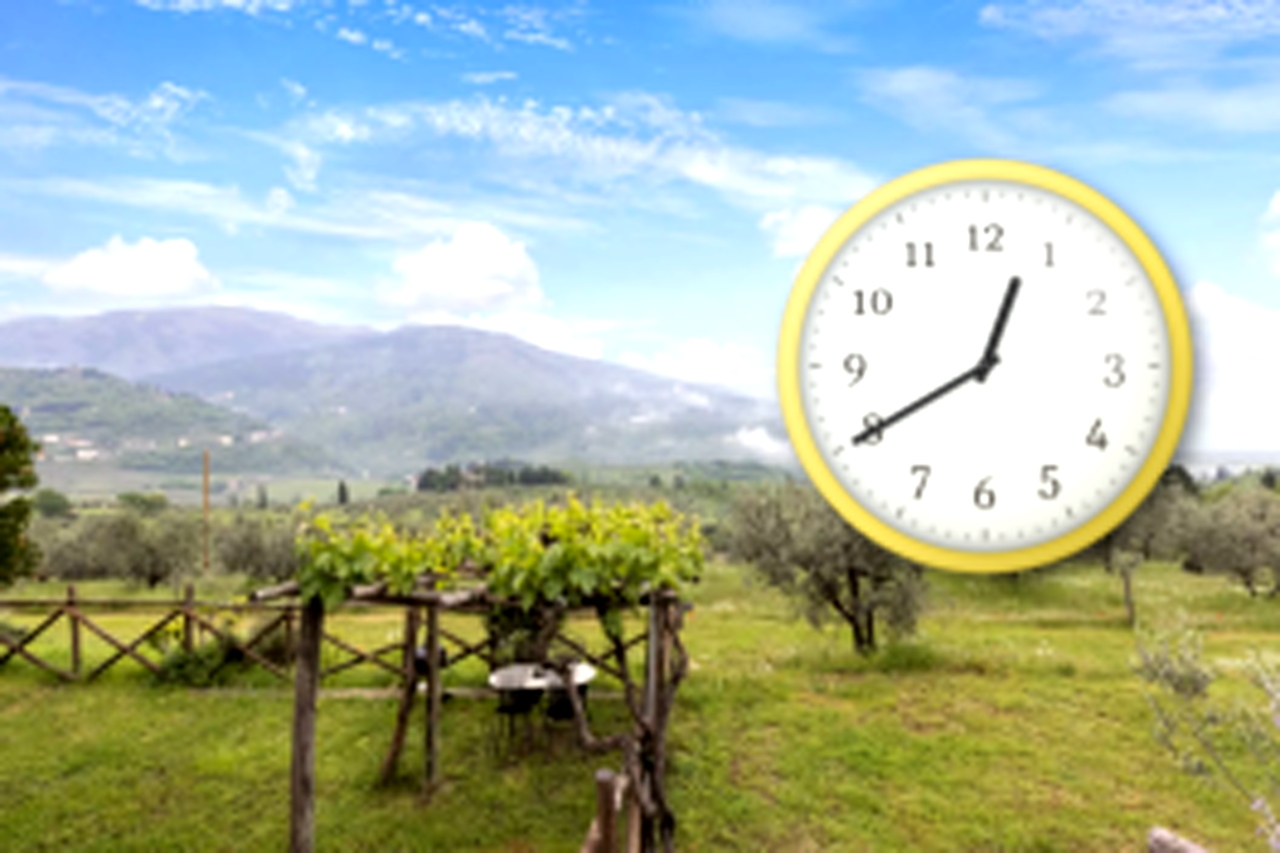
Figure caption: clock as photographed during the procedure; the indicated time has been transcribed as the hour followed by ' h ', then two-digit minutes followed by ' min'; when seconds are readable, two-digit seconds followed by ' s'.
12 h 40 min
